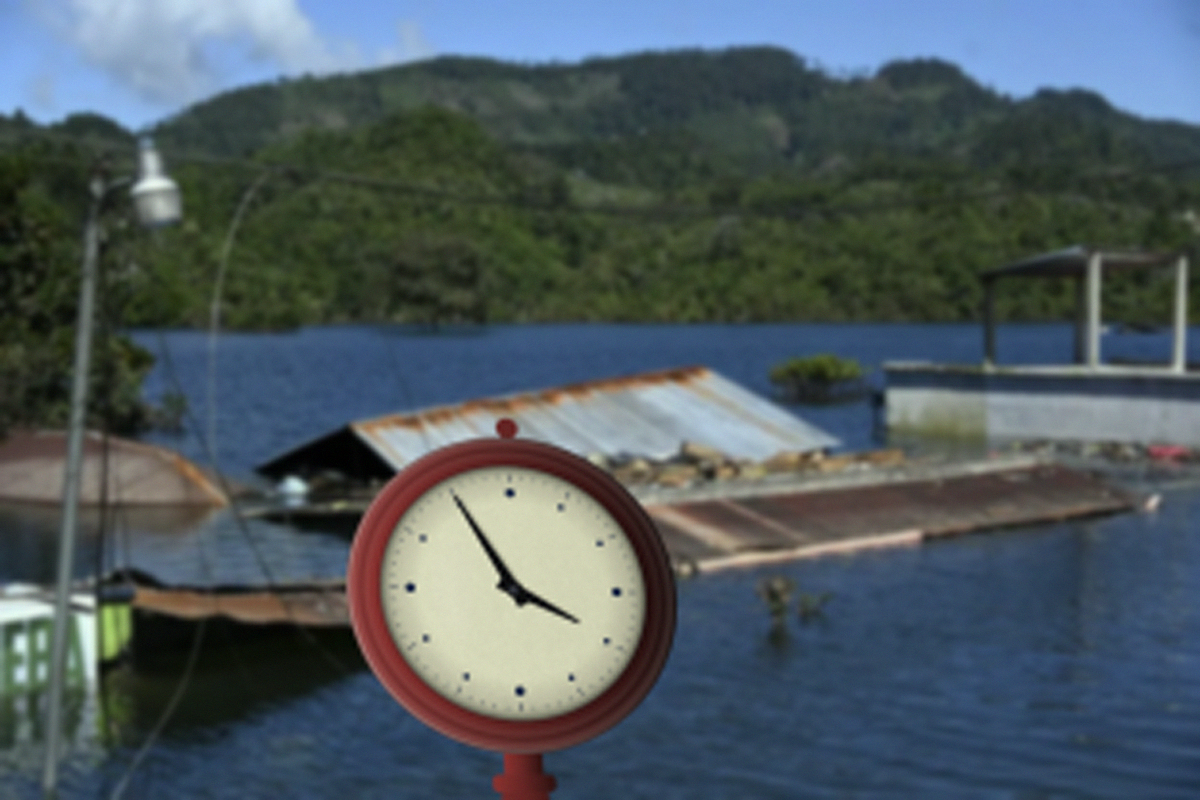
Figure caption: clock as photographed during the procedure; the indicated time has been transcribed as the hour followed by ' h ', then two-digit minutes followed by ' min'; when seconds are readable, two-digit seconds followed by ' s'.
3 h 55 min
